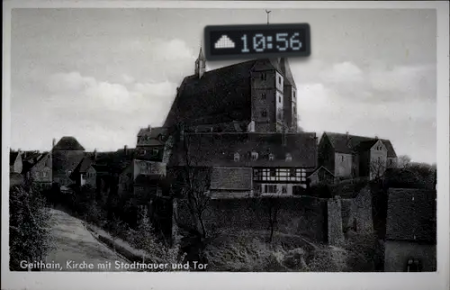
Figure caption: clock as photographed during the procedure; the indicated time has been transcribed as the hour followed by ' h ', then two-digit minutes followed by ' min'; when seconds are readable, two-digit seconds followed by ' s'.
10 h 56 min
